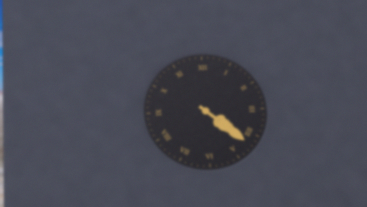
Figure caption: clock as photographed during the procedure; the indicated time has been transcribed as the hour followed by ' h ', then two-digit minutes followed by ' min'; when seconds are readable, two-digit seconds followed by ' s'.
4 h 22 min
